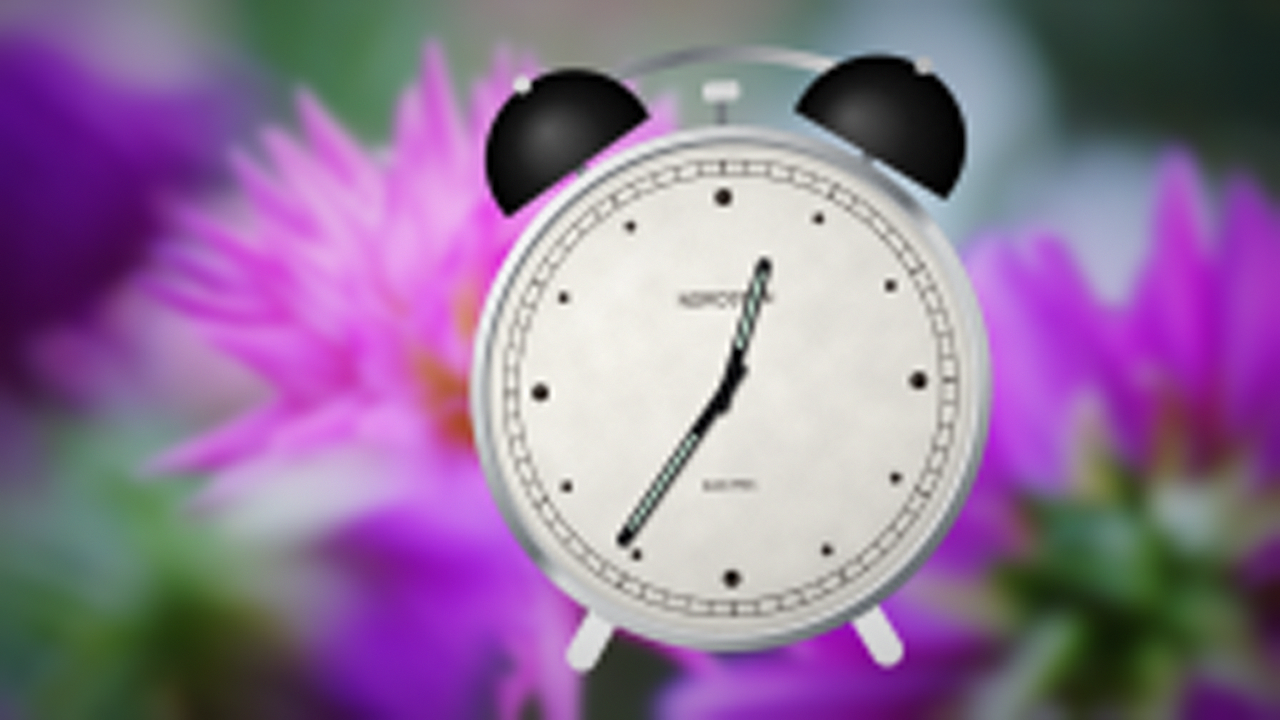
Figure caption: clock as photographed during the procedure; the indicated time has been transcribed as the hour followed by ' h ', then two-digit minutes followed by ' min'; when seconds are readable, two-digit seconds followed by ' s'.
12 h 36 min
